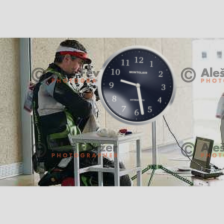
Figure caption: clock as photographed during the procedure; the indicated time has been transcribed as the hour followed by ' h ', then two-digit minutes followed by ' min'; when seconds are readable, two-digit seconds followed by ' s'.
9 h 28 min
